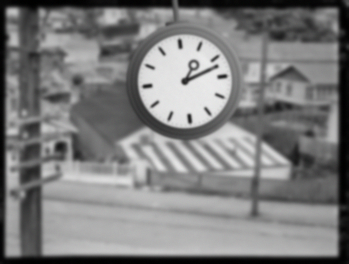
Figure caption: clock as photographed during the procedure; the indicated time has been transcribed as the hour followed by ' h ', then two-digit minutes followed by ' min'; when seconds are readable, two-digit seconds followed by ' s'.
1 h 12 min
